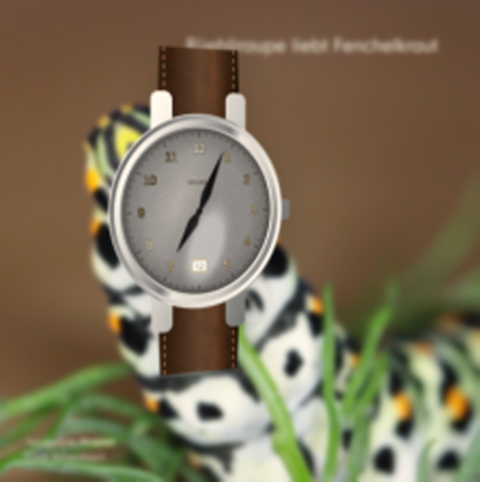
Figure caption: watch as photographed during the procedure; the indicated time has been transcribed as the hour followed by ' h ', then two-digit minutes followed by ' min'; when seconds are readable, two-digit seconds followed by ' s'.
7 h 04 min
